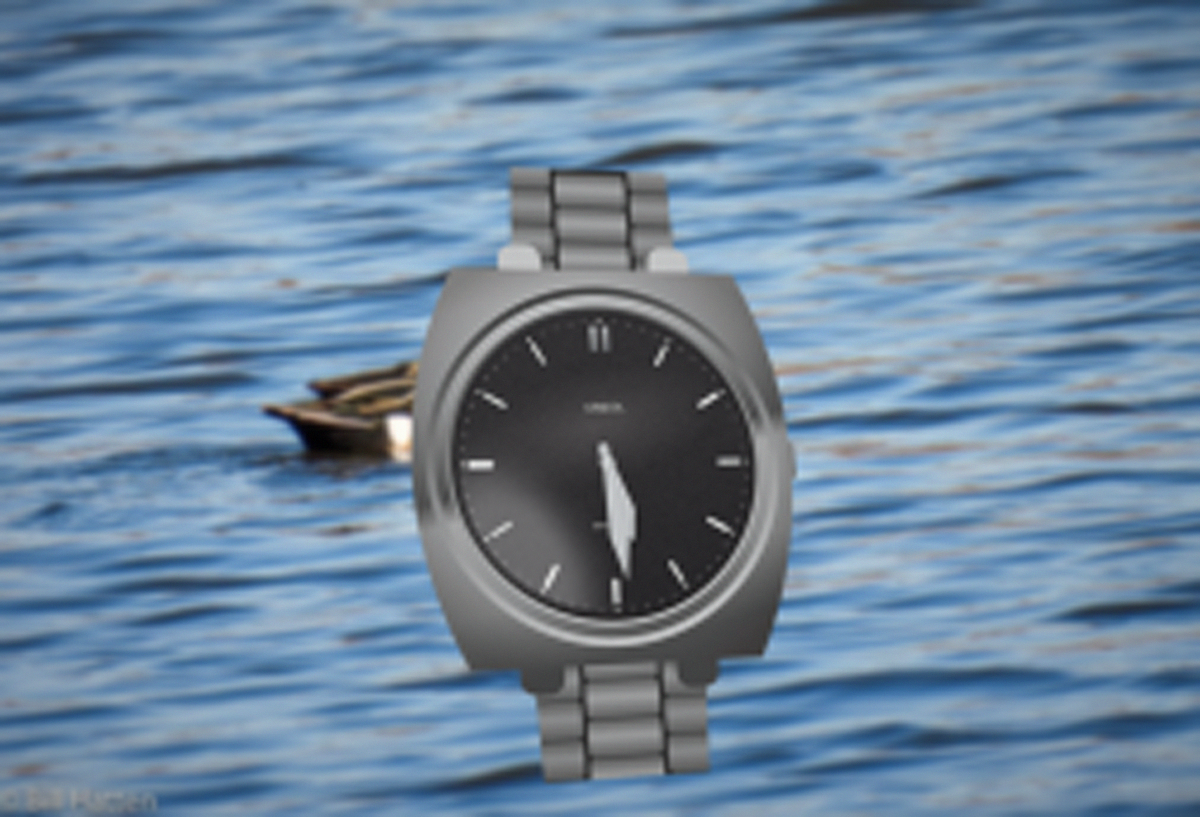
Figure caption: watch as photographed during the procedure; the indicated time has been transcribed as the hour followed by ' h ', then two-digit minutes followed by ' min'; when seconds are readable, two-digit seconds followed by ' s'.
5 h 29 min
